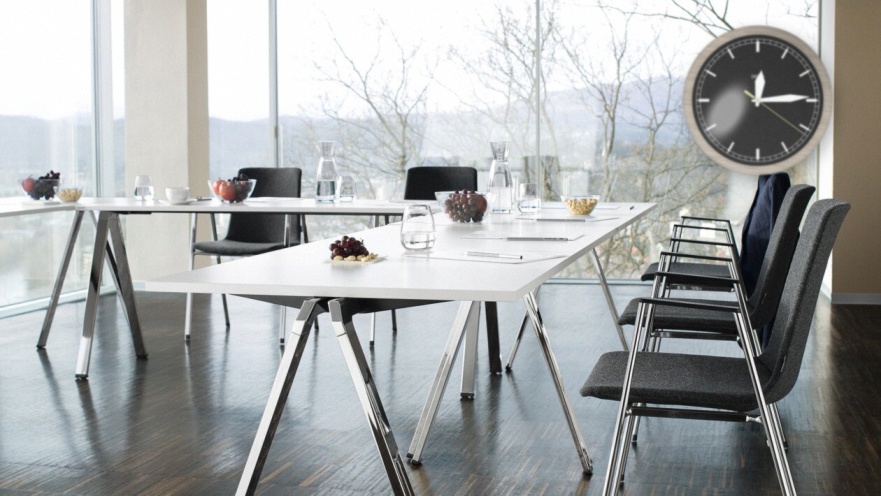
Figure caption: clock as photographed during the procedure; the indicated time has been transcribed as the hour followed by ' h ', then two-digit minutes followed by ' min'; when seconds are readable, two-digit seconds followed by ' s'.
12 h 14 min 21 s
